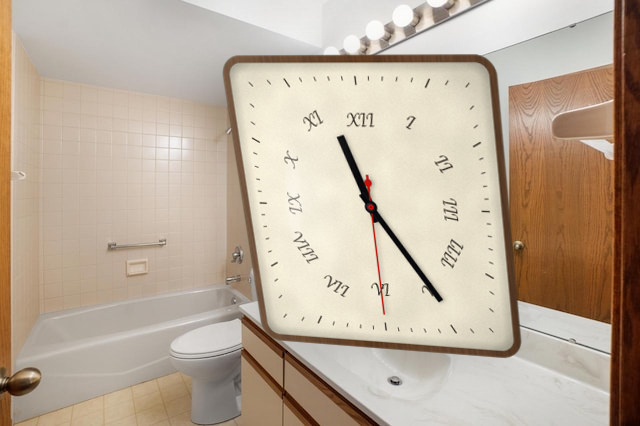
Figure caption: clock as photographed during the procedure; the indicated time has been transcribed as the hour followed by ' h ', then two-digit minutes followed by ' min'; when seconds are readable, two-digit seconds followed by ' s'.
11 h 24 min 30 s
